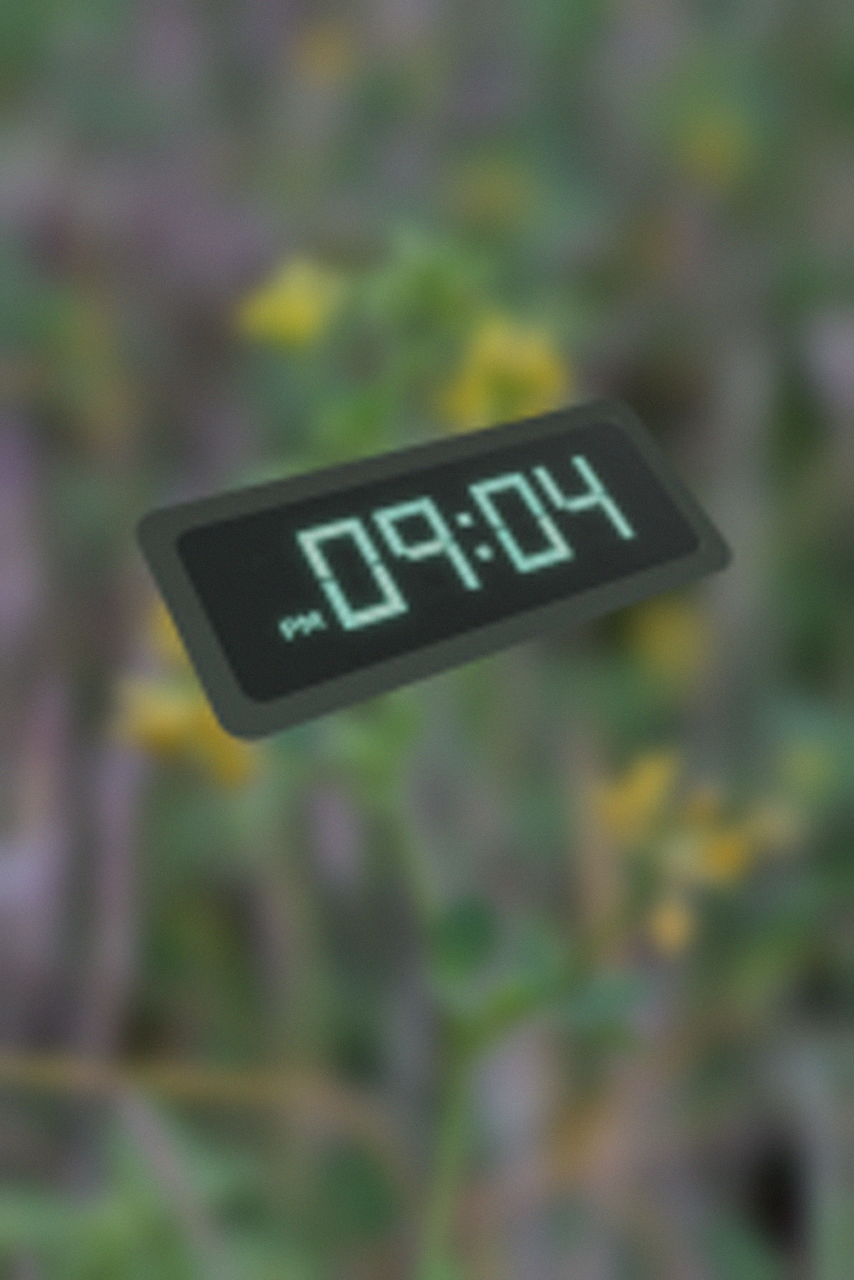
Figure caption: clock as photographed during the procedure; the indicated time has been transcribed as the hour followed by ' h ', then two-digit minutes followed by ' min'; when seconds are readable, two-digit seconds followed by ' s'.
9 h 04 min
